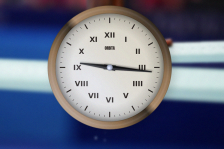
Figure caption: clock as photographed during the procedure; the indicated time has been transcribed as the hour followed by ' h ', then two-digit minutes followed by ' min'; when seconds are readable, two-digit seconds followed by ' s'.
9 h 16 min
